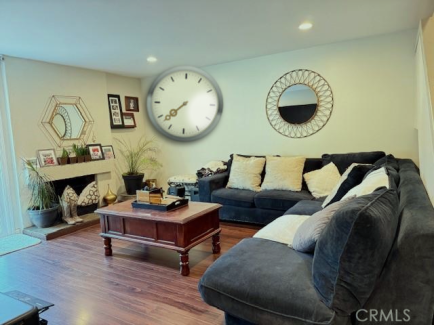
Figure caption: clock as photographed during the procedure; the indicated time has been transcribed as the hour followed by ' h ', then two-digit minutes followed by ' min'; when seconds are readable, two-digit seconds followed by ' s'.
7 h 38 min
